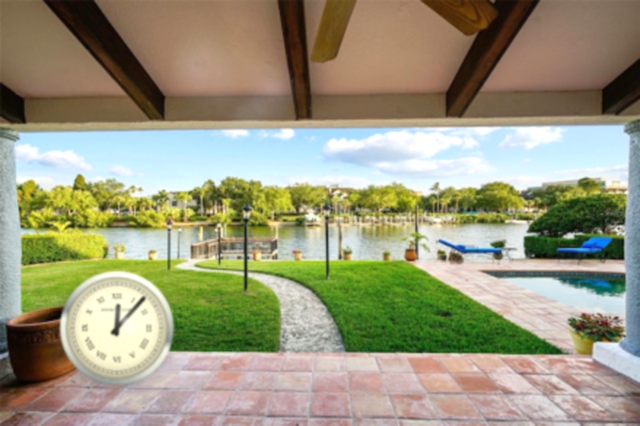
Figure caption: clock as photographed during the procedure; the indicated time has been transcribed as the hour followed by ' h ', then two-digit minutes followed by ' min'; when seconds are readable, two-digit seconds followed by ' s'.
12 h 07 min
